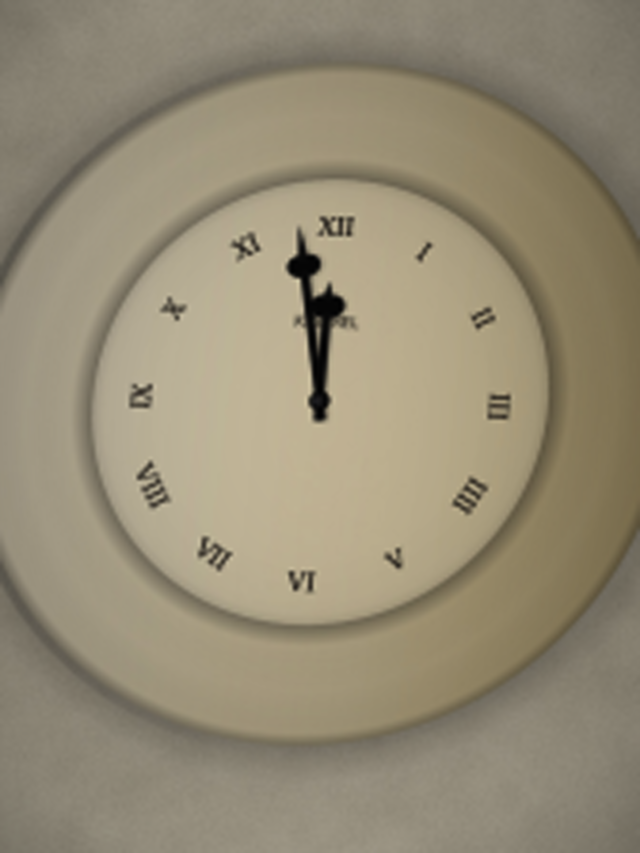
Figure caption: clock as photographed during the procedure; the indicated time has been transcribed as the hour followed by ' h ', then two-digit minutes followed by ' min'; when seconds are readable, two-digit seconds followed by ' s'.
11 h 58 min
